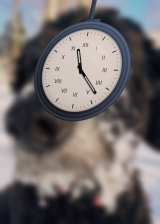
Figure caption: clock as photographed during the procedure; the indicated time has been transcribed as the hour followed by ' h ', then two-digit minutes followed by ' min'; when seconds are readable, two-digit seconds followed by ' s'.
11 h 23 min
